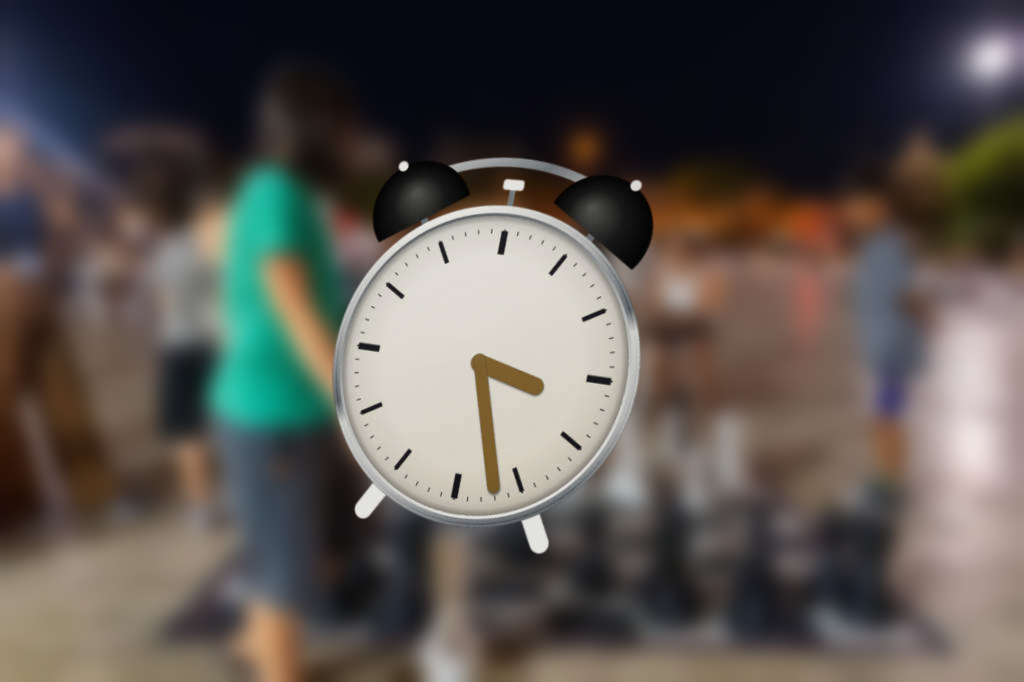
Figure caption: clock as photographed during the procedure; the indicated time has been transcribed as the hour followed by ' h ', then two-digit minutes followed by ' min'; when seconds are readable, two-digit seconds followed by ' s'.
3 h 27 min
